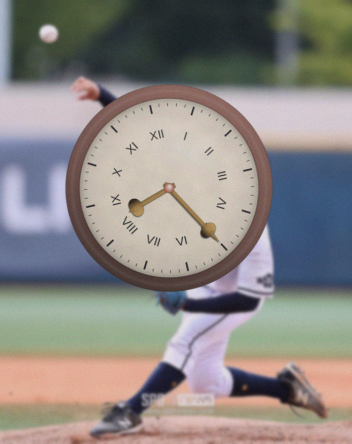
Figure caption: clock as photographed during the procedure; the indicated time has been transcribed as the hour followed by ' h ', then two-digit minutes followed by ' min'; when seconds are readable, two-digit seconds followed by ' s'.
8 h 25 min
